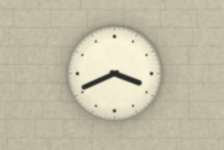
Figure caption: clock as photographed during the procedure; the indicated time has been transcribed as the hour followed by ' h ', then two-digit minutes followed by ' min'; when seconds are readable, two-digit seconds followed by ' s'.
3 h 41 min
